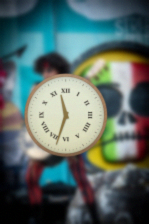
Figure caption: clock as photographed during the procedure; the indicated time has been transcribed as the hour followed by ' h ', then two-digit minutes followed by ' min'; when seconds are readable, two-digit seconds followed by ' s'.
11 h 33 min
